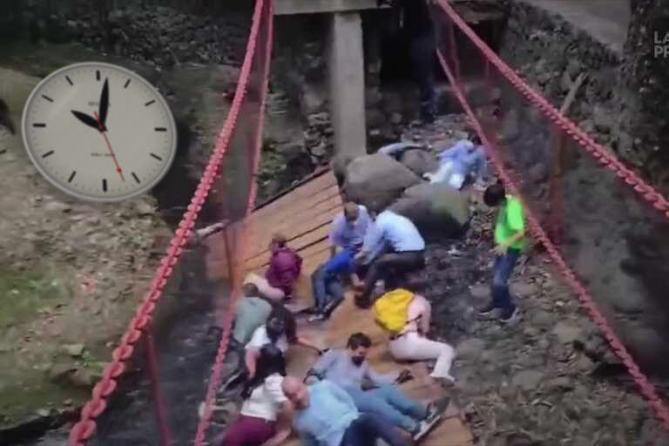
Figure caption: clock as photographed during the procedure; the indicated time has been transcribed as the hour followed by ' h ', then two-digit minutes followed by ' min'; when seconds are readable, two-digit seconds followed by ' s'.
10 h 01 min 27 s
